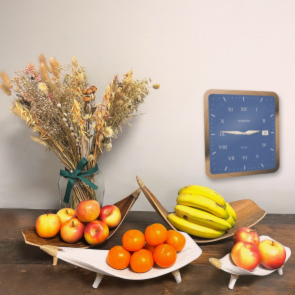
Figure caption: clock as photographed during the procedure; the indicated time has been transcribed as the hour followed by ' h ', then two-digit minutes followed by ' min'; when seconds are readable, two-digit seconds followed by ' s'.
2 h 46 min
